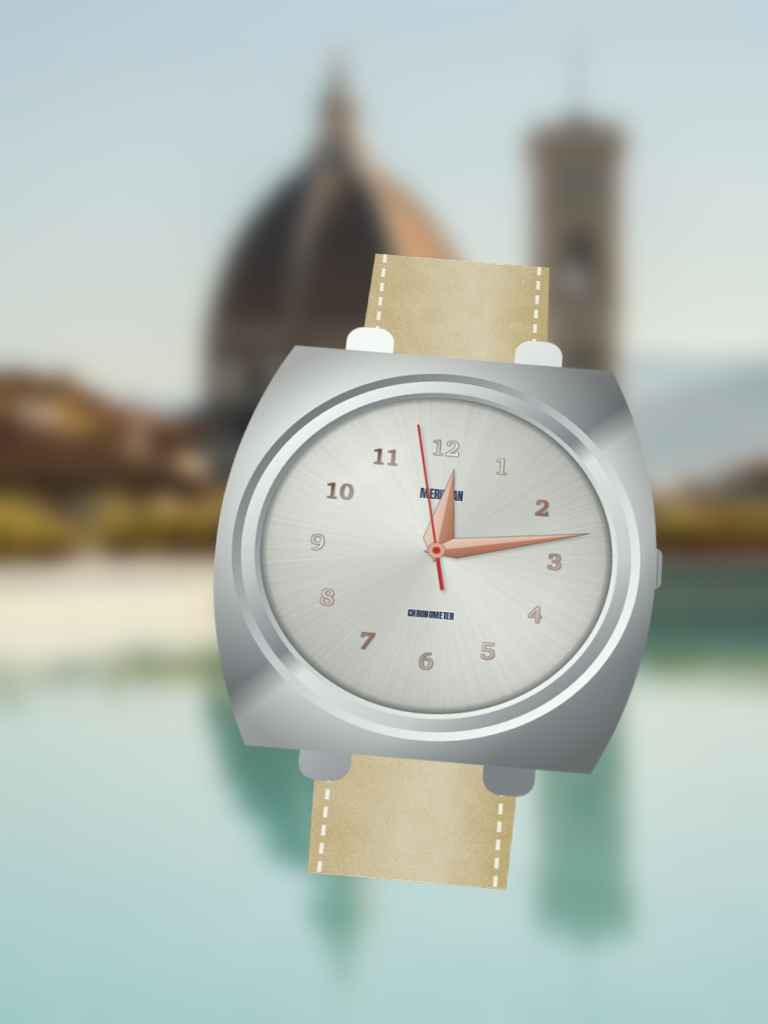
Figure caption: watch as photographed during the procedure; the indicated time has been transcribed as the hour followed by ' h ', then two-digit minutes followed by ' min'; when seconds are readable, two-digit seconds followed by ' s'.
12 h 12 min 58 s
